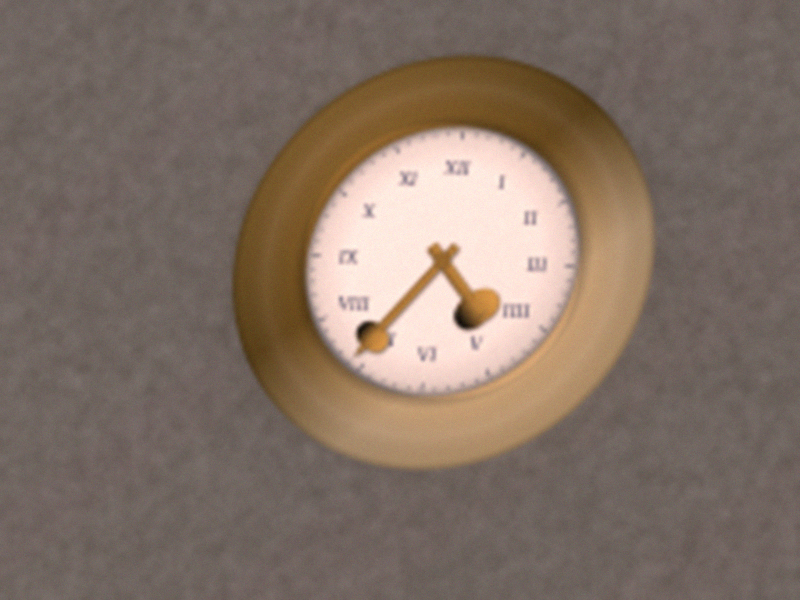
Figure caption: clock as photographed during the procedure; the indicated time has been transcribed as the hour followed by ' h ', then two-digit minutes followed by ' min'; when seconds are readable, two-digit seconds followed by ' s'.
4 h 36 min
